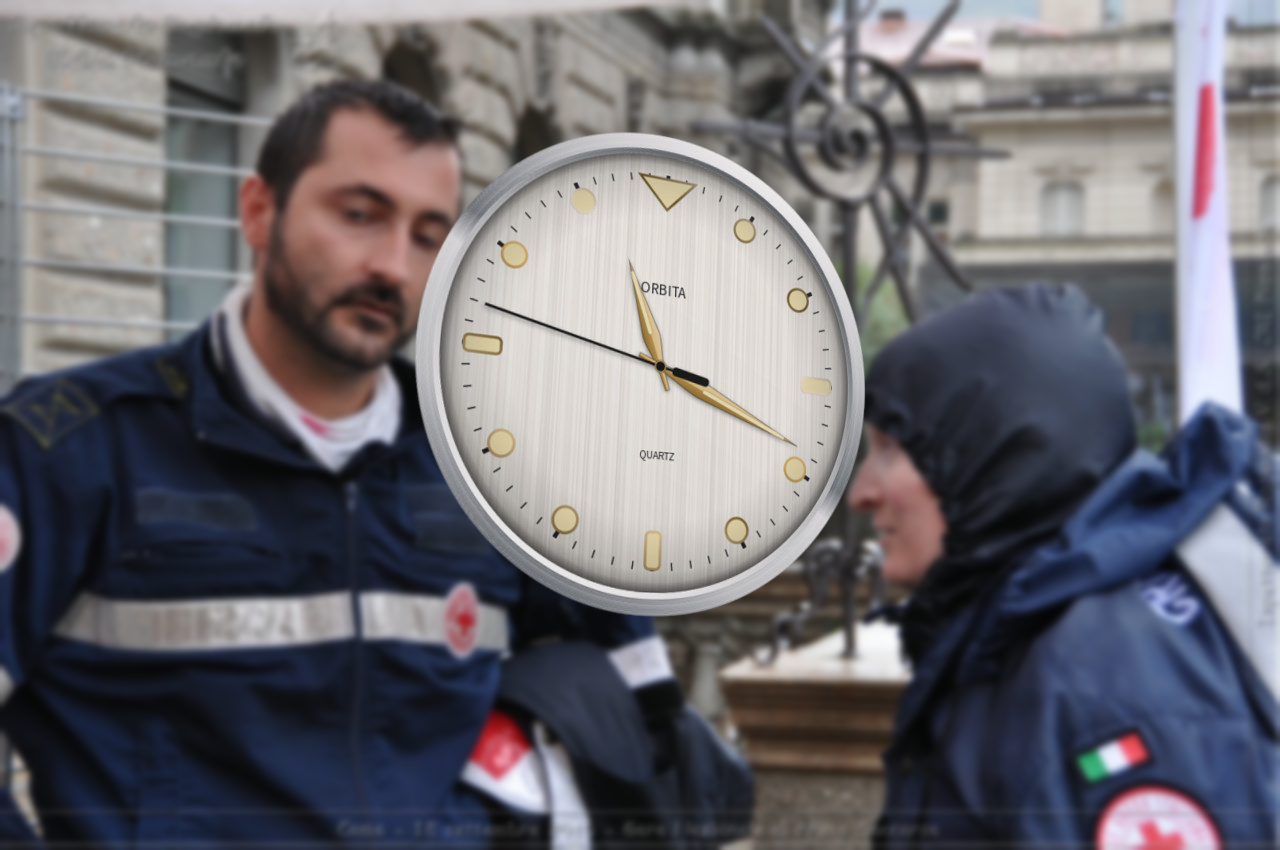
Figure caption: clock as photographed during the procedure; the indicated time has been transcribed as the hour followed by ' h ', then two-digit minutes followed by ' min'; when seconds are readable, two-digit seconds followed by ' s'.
11 h 18 min 47 s
